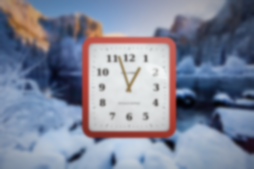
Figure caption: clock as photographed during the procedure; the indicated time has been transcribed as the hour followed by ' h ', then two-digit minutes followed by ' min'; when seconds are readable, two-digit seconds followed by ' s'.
12 h 57 min
